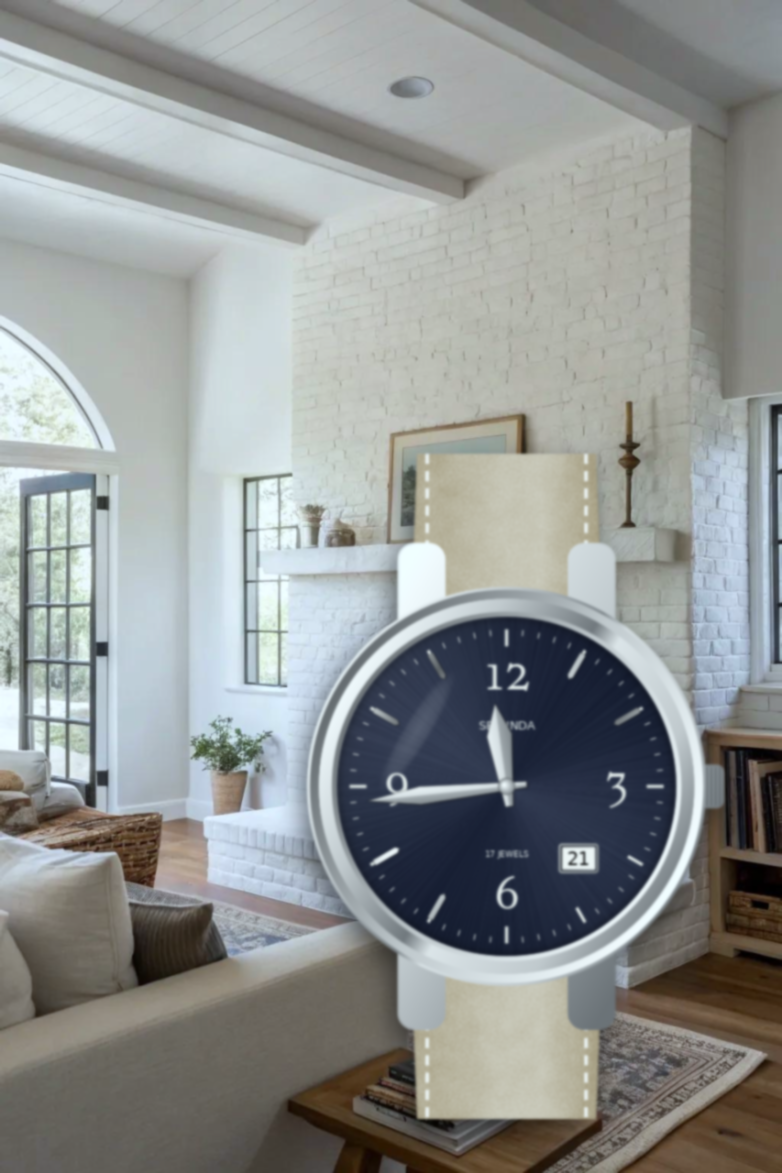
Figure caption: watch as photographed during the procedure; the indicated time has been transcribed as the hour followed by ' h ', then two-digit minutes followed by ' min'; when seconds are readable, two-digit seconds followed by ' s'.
11 h 44 min
